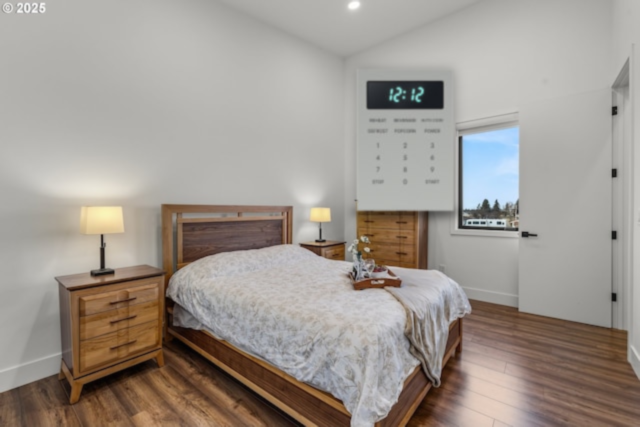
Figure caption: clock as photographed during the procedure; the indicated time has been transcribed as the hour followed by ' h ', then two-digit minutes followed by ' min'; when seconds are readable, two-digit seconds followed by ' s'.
12 h 12 min
